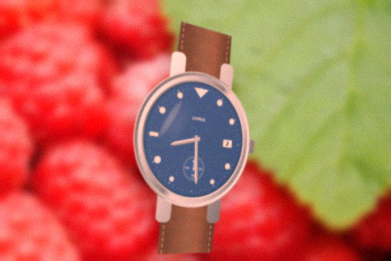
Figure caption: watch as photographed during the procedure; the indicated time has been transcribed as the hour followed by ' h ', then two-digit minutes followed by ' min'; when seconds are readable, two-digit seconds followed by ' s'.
8 h 29 min
